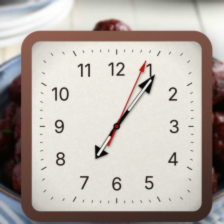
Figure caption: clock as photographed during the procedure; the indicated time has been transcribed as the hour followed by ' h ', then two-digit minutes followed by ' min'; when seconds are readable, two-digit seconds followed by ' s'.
7 h 06 min 04 s
